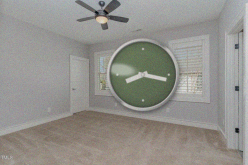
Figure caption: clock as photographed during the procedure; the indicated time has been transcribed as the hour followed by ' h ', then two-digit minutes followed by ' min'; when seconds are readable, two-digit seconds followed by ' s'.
8 h 17 min
